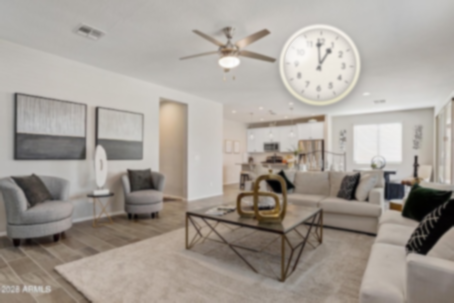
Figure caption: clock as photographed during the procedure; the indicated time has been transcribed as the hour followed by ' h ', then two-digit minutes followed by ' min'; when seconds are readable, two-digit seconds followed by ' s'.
12 h 59 min
